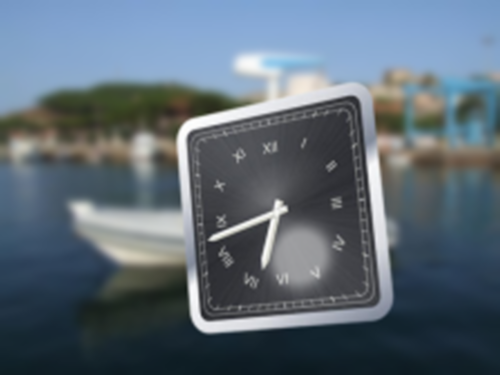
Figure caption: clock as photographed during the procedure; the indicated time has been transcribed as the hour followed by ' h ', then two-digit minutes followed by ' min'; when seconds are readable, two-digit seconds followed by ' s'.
6 h 43 min
